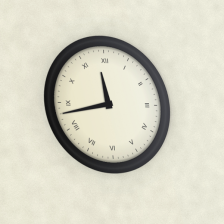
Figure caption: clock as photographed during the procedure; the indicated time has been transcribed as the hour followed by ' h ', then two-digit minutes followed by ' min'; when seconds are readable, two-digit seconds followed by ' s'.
11 h 43 min
